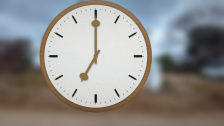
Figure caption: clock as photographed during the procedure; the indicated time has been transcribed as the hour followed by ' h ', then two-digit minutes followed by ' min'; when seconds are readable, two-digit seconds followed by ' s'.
7 h 00 min
